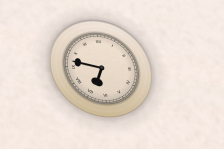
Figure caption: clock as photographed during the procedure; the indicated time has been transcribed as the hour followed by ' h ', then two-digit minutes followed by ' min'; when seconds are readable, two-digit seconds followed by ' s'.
6 h 47 min
